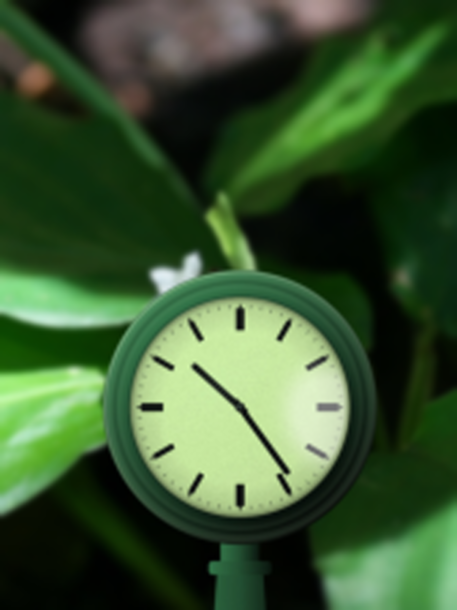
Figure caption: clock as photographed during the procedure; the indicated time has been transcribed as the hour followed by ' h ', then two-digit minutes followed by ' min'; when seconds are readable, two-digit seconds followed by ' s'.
10 h 24 min
